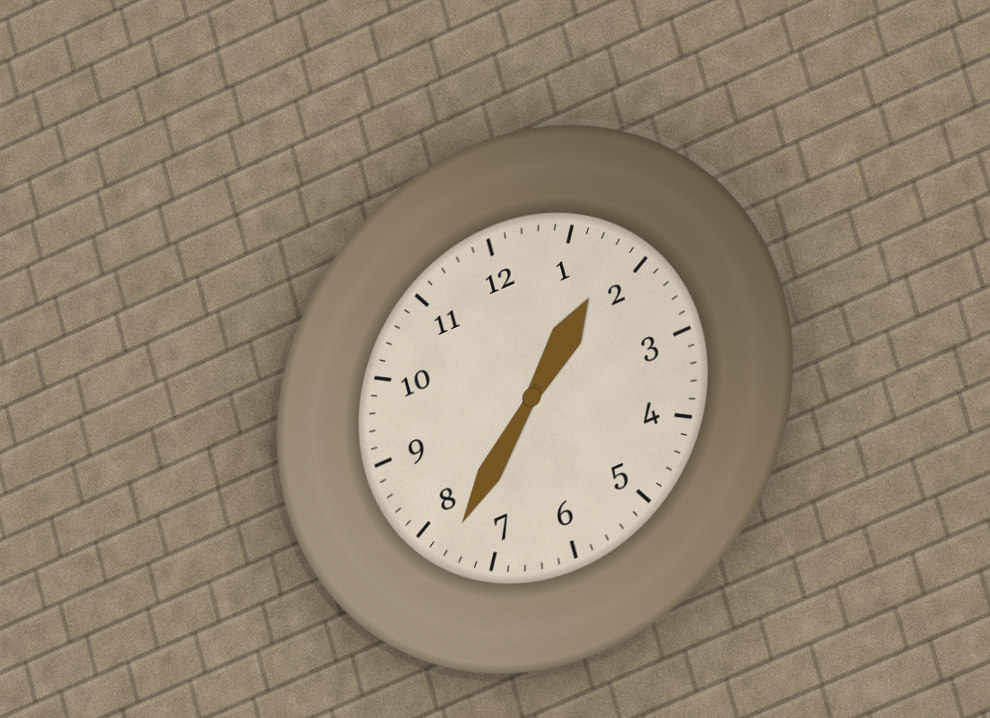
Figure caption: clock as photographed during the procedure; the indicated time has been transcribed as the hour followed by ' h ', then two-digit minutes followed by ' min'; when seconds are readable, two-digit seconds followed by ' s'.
1 h 38 min
